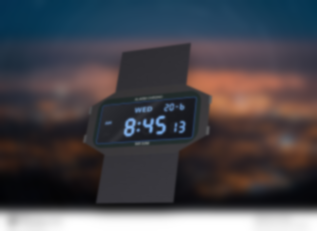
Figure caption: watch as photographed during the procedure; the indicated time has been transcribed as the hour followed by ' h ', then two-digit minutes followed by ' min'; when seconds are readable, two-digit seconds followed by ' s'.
8 h 45 min 13 s
